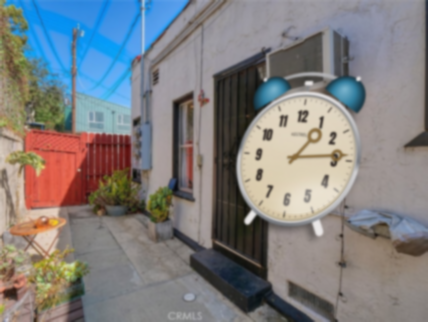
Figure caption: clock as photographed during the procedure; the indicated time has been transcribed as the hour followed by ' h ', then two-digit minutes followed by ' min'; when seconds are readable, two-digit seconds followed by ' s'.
1 h 14 min
